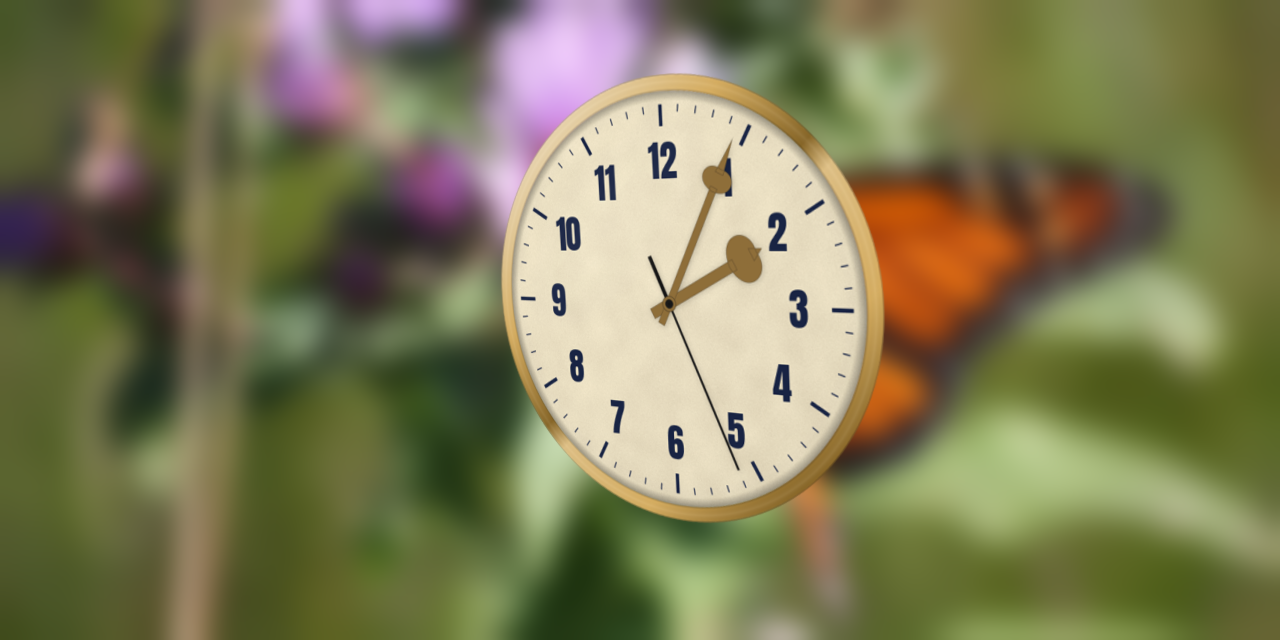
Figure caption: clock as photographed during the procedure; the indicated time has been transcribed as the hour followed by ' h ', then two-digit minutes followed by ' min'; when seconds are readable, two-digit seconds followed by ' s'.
2 h 04 min 26 s
